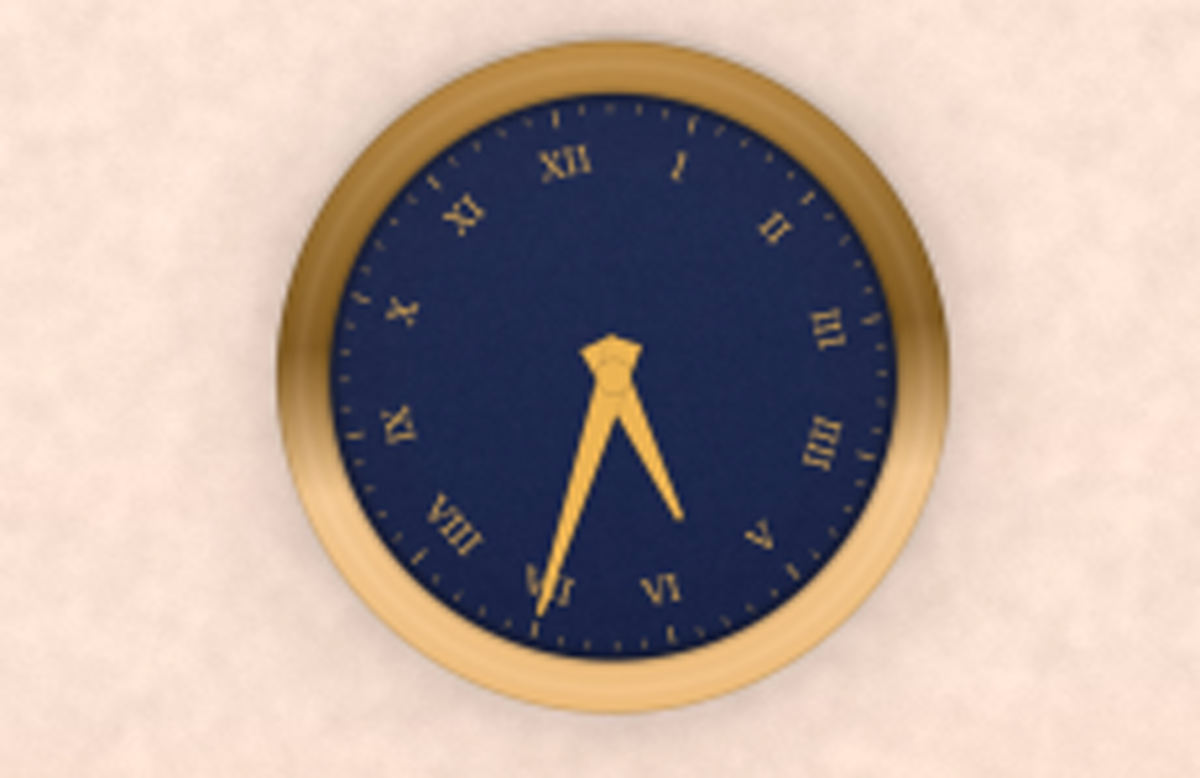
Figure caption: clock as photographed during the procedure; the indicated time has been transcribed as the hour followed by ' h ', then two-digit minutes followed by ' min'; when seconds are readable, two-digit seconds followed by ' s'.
5 h 35 min
